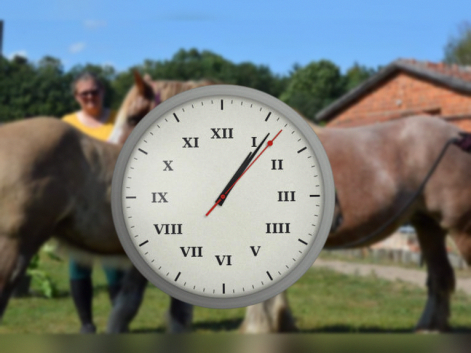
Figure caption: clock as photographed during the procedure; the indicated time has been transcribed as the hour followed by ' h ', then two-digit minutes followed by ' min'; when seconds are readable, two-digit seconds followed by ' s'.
1 h 06 min 07 s
